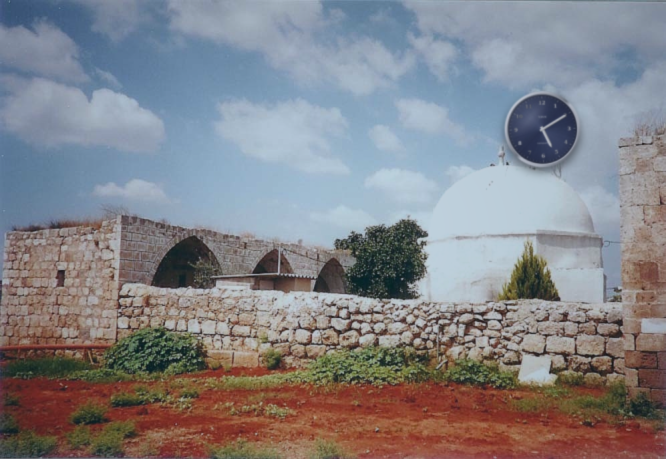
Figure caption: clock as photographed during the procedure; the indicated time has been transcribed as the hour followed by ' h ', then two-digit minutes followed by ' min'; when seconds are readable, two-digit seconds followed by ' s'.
5 h 10 min
